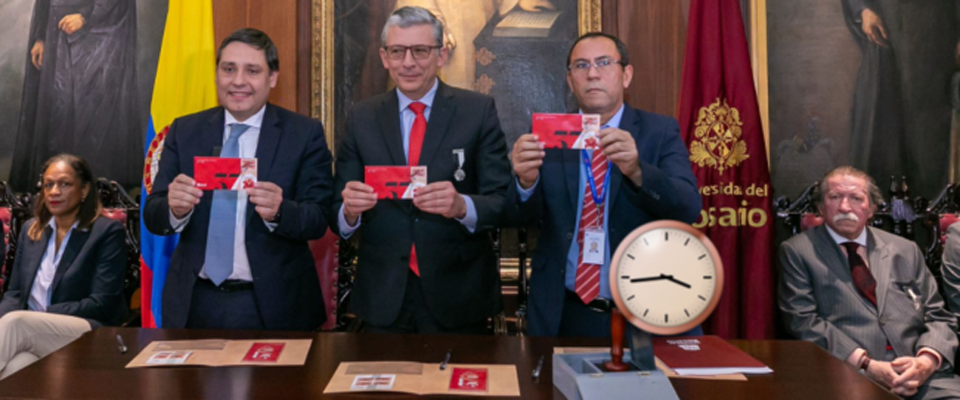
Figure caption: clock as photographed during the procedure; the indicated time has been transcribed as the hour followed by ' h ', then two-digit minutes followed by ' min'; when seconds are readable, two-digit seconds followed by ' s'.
3 h 44 min
